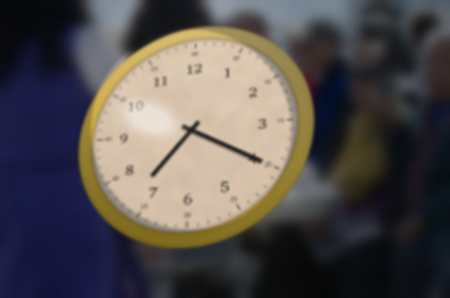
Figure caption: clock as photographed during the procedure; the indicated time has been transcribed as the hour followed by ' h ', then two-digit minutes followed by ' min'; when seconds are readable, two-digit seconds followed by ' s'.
7 h 20 min
